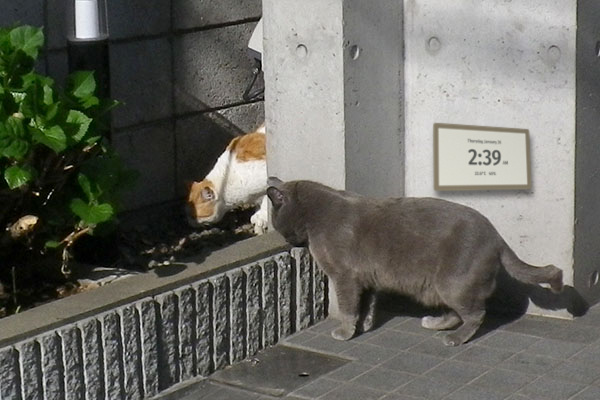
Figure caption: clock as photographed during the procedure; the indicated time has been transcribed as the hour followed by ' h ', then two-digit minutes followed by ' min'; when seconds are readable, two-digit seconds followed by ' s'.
2 h 39 min
